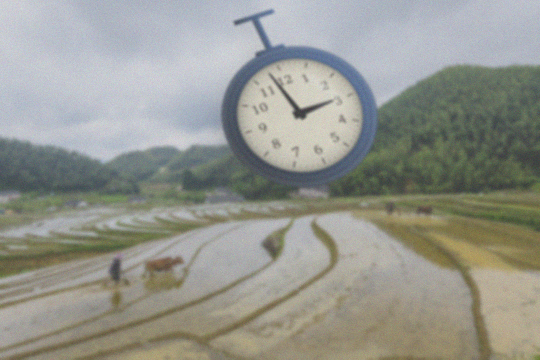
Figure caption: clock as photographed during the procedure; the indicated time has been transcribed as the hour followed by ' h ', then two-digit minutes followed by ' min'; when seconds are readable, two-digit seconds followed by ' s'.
2 h 58 min
